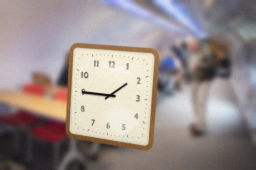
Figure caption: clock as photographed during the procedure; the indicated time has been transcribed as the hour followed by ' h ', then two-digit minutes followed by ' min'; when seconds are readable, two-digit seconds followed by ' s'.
1 h 45 min
